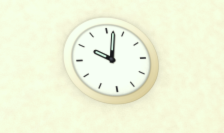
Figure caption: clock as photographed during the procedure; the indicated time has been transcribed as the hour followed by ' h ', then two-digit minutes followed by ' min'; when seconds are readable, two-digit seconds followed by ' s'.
10 h 02 min
